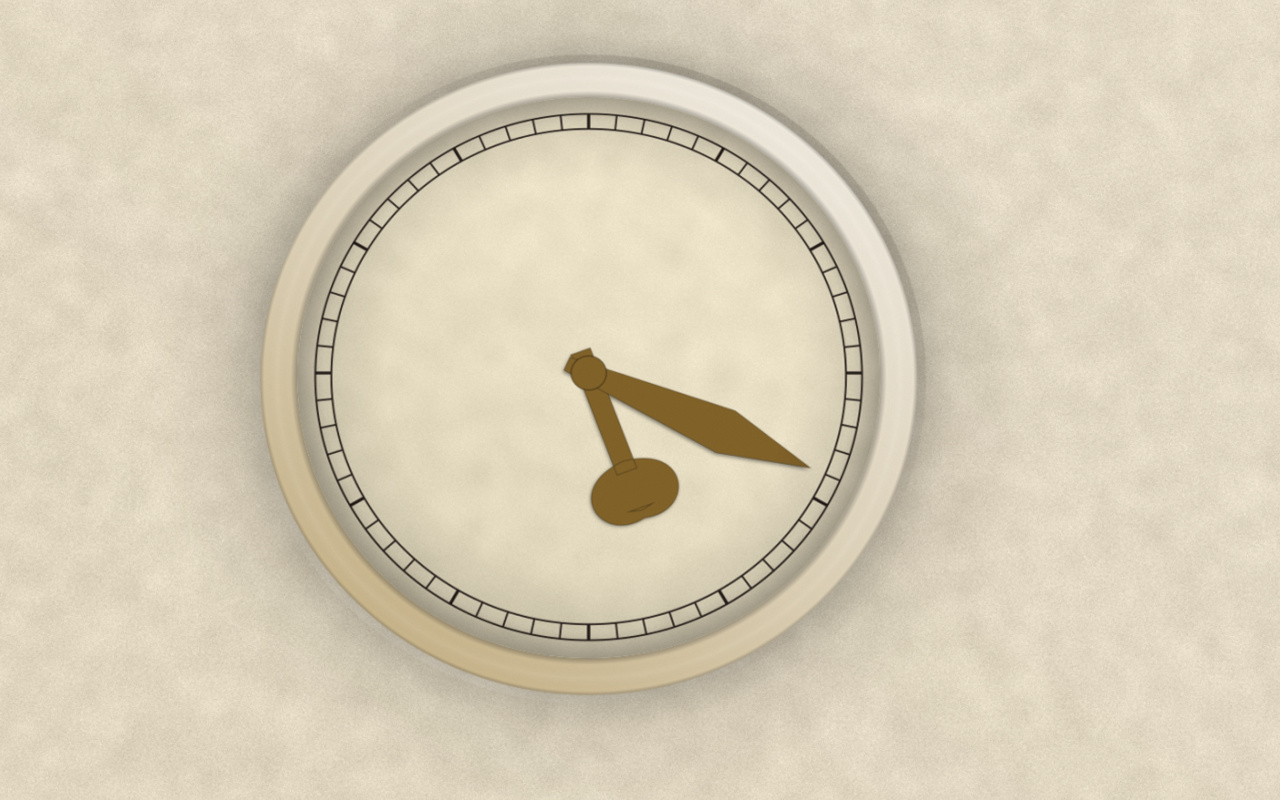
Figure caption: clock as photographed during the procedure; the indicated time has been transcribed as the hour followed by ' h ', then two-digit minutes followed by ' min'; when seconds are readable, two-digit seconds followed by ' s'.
5 h 19 min
